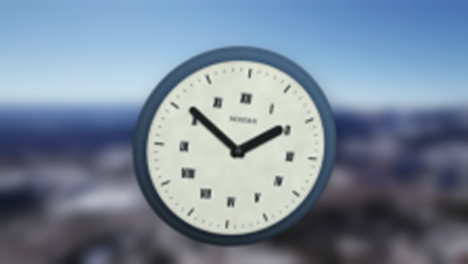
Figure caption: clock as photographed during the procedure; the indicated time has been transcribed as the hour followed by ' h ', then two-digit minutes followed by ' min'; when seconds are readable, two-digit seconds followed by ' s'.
1 h 51 min
